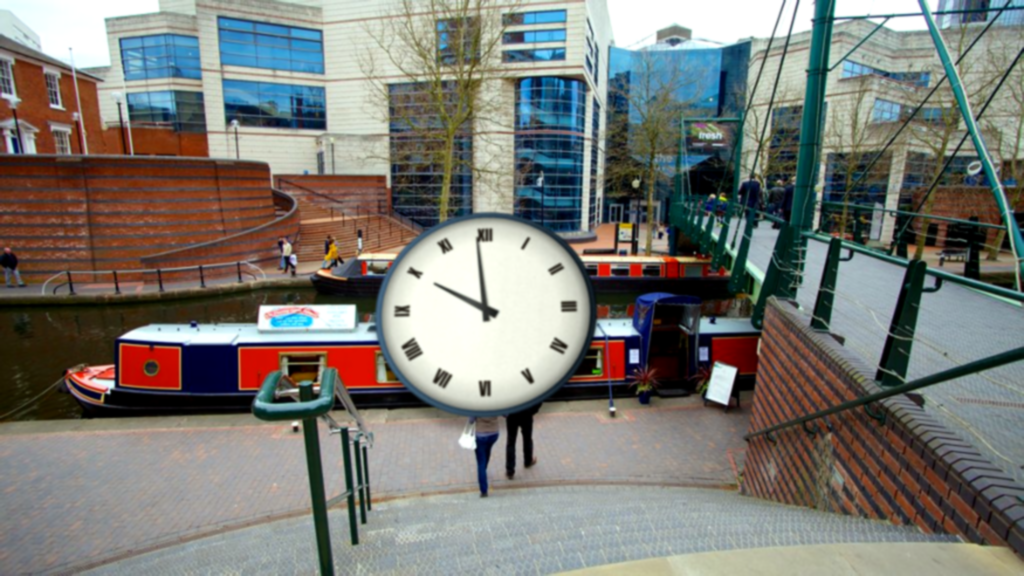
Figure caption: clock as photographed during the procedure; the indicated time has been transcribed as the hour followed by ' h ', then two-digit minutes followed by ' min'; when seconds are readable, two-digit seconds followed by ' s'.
9 h 59 min
